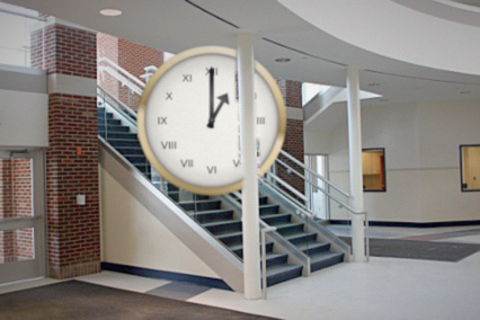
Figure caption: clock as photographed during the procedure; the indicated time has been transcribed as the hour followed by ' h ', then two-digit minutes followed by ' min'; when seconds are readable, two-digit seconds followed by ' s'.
1 h 00 min
